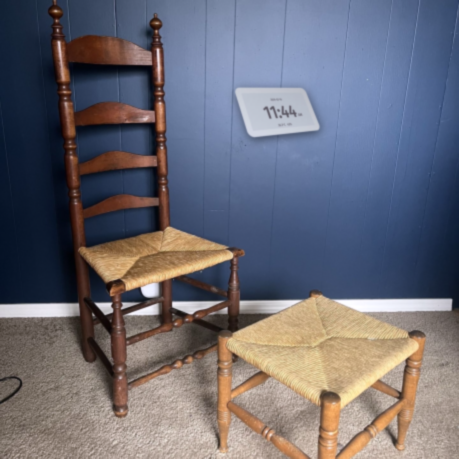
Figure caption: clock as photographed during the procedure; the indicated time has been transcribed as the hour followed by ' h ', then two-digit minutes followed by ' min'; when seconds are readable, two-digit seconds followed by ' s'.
11 h 44 min
